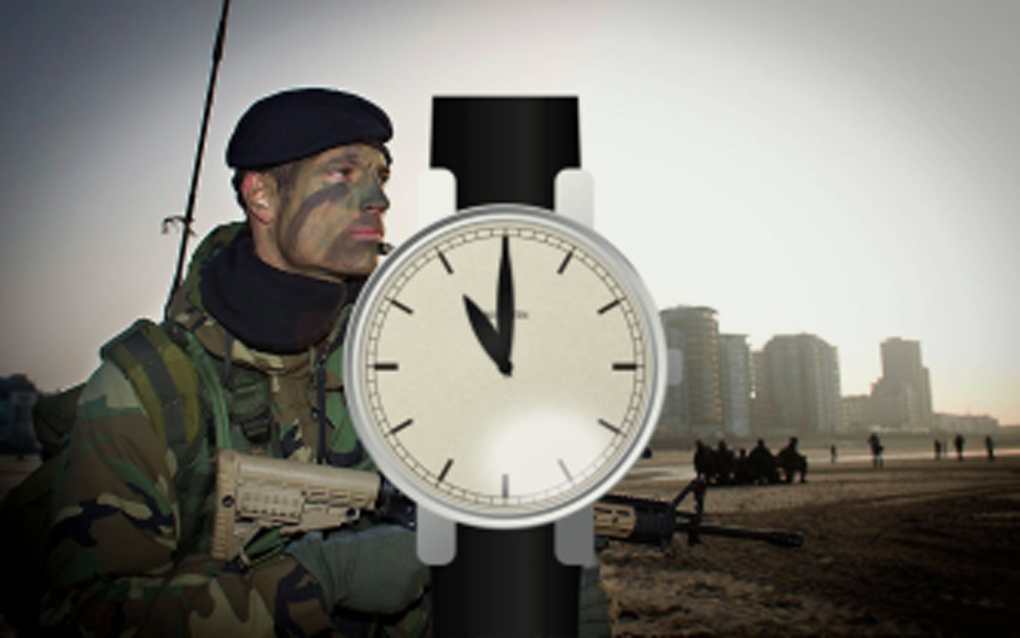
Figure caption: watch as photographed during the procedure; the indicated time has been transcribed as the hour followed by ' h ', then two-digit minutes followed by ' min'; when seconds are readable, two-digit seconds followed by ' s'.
11 h 00 min
